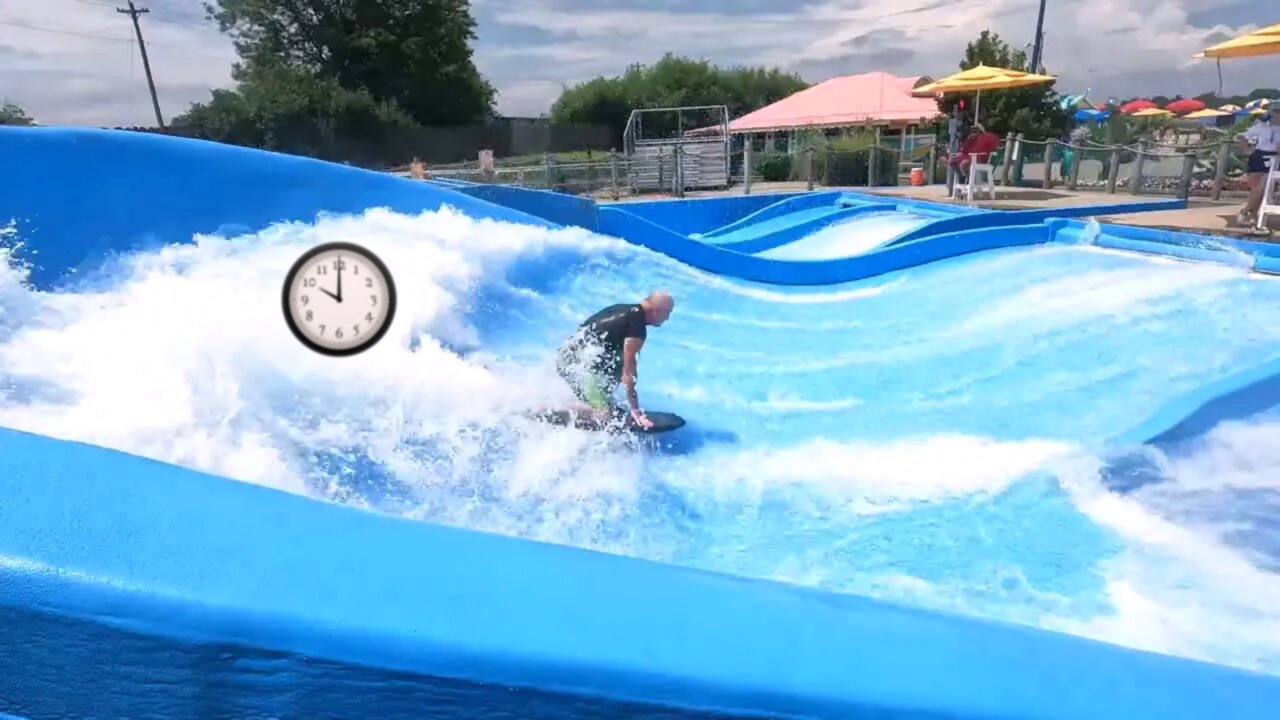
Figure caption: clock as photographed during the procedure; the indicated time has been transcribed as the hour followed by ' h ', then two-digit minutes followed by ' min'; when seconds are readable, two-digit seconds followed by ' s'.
10 h 00 min
